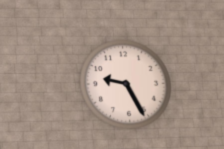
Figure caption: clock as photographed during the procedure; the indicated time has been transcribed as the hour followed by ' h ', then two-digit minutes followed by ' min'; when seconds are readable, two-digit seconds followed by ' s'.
9 h 26 min
